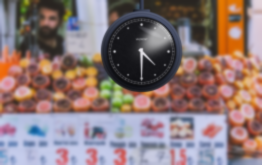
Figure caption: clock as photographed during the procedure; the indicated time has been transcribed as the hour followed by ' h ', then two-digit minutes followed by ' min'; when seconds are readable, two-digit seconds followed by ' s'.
4 h 30 min
